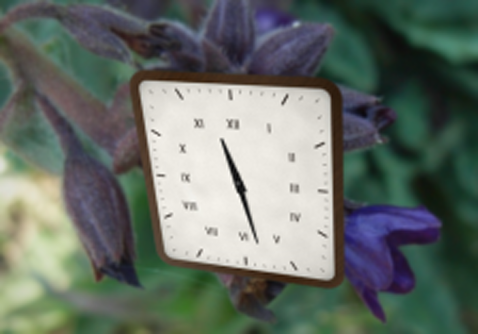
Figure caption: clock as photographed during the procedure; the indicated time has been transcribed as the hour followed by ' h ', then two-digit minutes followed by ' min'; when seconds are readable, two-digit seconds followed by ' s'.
11 h 28 min
